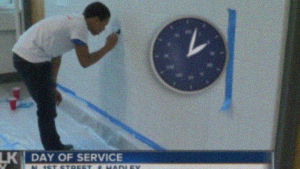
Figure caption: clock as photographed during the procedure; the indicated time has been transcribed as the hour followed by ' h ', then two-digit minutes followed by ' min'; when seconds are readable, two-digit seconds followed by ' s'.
2 h 03 min
